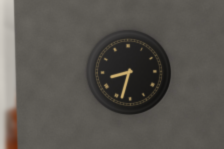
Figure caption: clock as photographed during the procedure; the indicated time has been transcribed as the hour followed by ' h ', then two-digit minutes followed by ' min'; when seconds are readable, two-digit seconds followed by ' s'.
8 h 33 min
